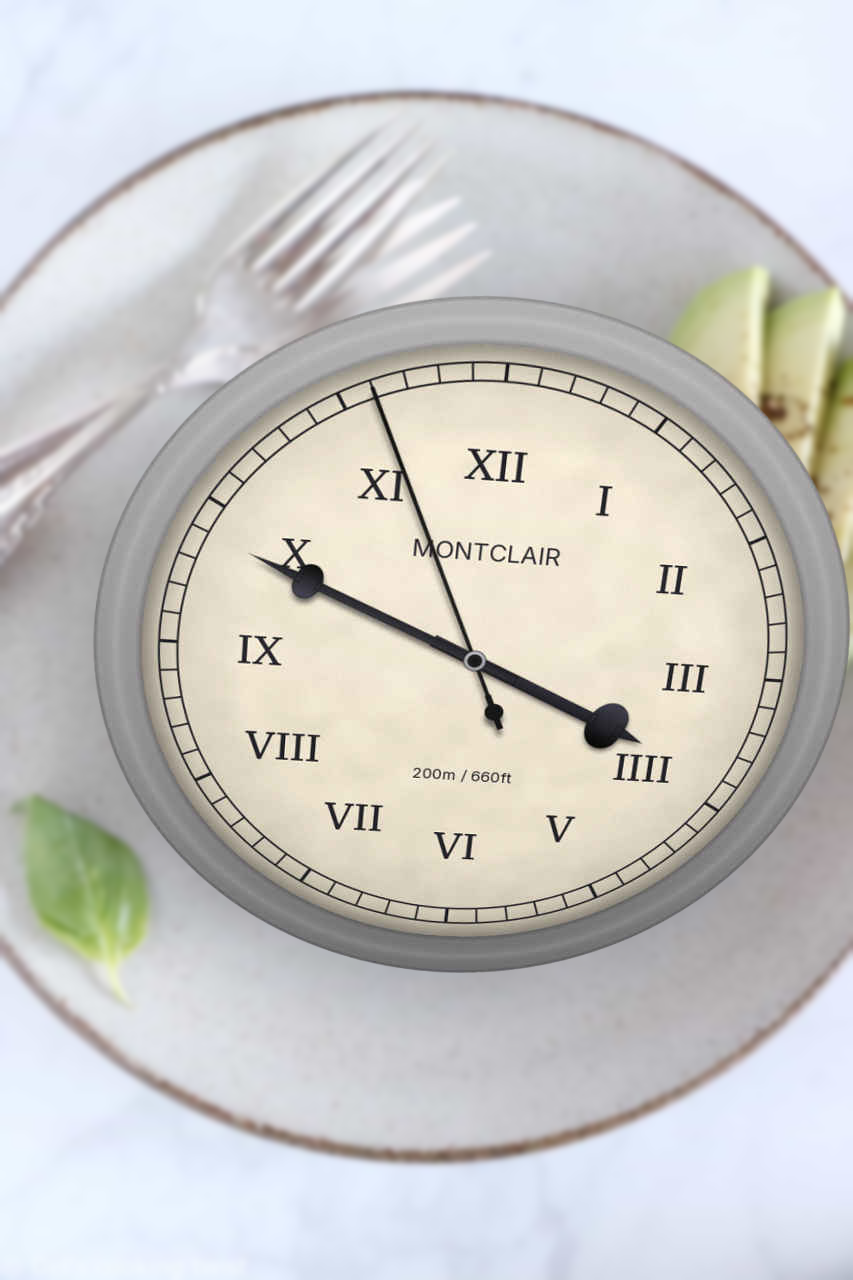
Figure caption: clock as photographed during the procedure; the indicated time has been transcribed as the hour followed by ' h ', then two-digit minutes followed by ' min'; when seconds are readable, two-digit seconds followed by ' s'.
3 h 48 min 56 s
